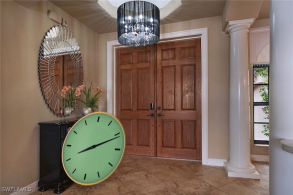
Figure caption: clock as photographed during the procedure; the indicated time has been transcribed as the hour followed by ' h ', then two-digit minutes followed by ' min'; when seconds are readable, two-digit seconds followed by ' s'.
8 h 11 min
